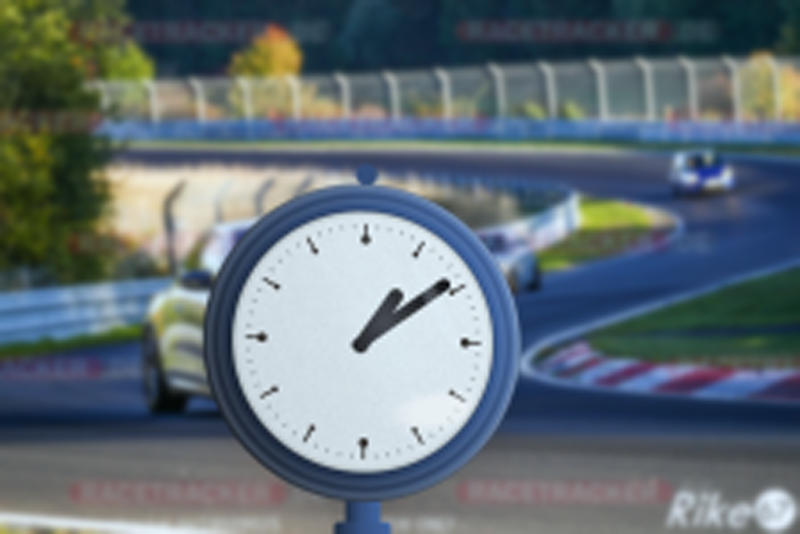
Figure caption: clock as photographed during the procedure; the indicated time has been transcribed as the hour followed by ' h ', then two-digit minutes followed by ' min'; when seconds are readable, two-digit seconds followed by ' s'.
1 h 09 min
